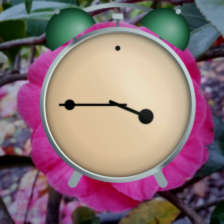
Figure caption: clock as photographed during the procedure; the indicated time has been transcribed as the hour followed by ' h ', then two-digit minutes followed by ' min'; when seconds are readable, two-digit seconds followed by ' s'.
3 h 45 min
